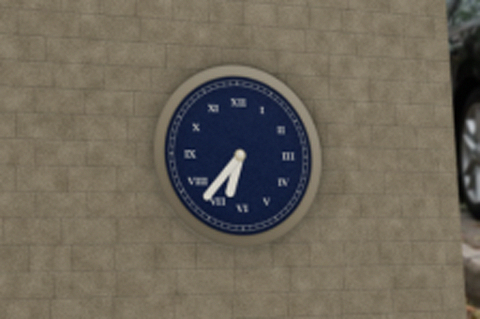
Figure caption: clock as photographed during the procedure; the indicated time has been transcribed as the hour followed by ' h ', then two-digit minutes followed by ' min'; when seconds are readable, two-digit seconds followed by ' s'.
6 h 37 min
